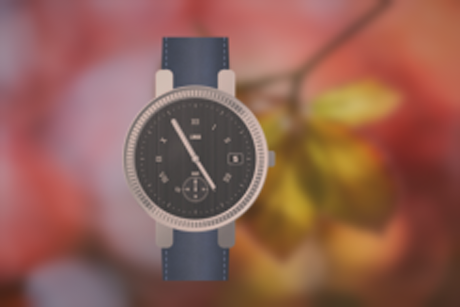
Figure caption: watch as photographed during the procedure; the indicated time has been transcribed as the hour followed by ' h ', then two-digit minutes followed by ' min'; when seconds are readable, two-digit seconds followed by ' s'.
4 h 55 min
